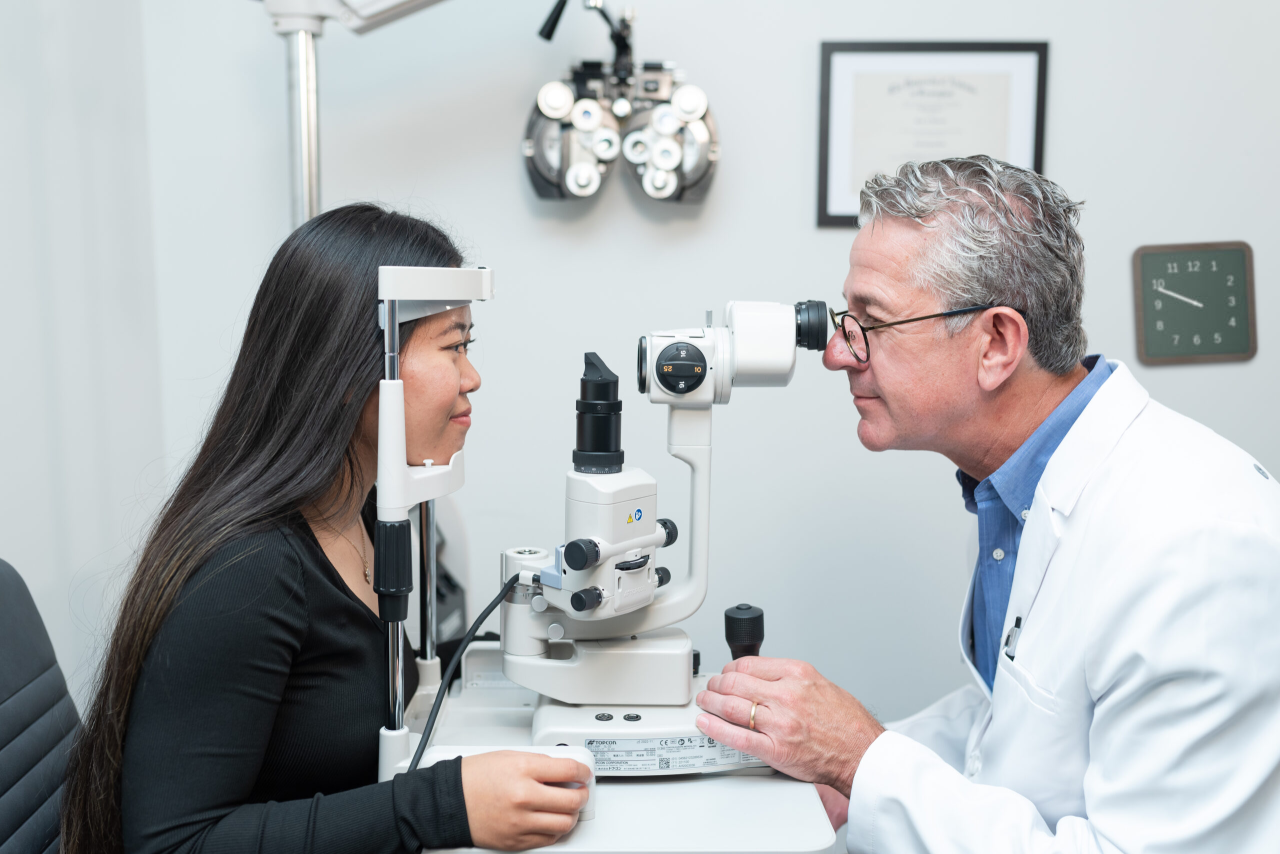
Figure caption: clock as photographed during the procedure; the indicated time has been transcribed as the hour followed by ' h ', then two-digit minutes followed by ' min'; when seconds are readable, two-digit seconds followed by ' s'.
9 h 49 min
